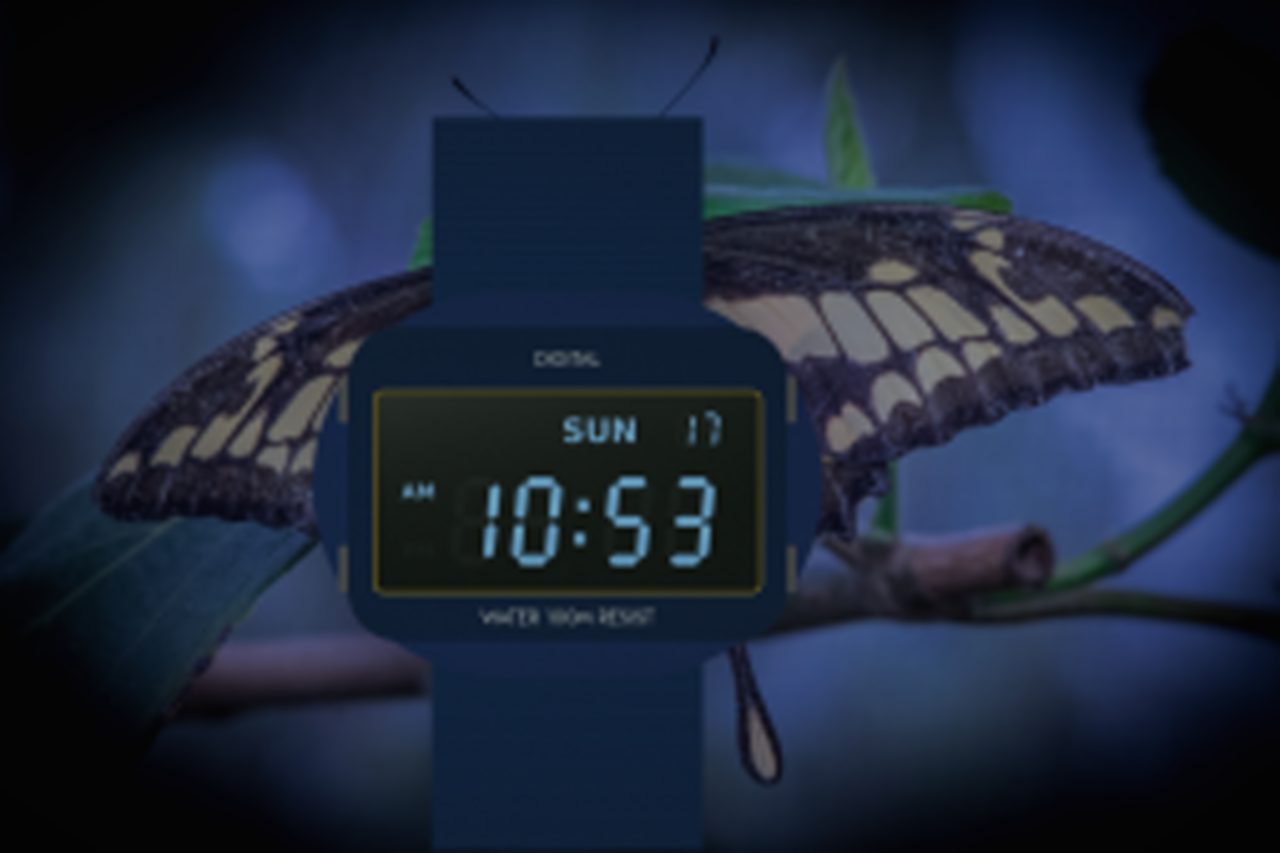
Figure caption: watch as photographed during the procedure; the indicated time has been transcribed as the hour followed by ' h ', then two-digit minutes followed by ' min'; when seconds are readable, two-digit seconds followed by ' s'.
10 h 53 min
